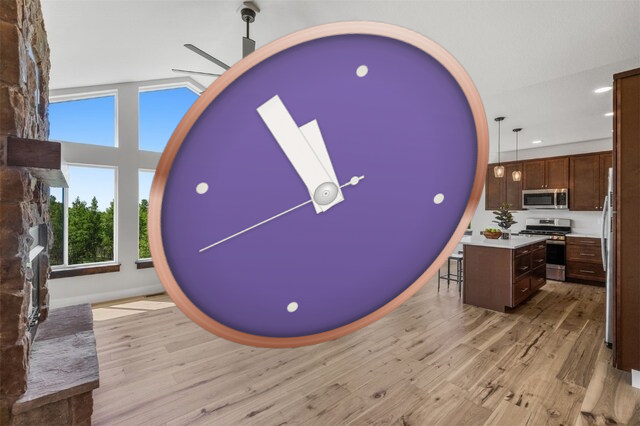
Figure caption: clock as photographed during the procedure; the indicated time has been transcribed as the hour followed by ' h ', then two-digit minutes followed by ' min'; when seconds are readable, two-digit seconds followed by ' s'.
10 h 52 min 40 s
